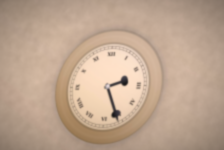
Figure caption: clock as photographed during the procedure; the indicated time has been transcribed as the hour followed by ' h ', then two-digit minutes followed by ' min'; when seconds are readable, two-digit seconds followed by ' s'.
2 h 26 min
